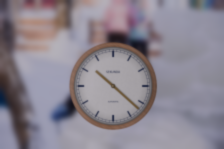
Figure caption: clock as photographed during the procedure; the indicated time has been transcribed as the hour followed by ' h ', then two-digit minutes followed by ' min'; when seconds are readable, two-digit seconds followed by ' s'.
10 h 22 min
